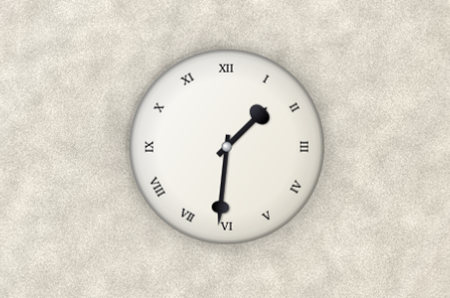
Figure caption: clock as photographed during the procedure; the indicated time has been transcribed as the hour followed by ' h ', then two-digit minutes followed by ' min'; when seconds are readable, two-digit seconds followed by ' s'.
1 h 31 min
